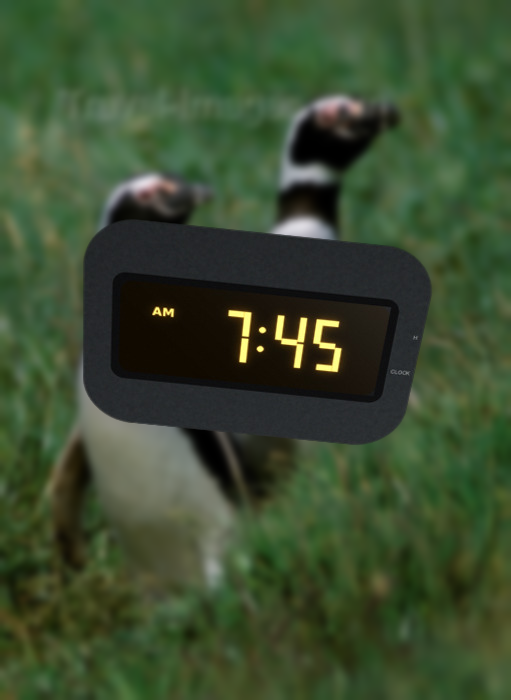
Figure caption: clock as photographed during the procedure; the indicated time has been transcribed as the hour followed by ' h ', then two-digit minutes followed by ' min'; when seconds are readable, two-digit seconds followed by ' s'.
7 h 45 min
